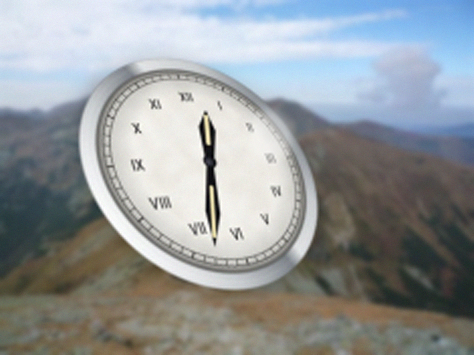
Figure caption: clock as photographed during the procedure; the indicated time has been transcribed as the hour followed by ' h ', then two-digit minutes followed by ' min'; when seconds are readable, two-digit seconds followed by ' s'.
12 h 33 min
